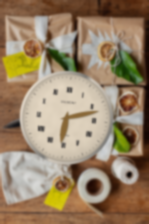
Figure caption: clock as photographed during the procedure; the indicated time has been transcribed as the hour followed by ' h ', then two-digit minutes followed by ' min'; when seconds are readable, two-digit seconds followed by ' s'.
6 h 12 min
